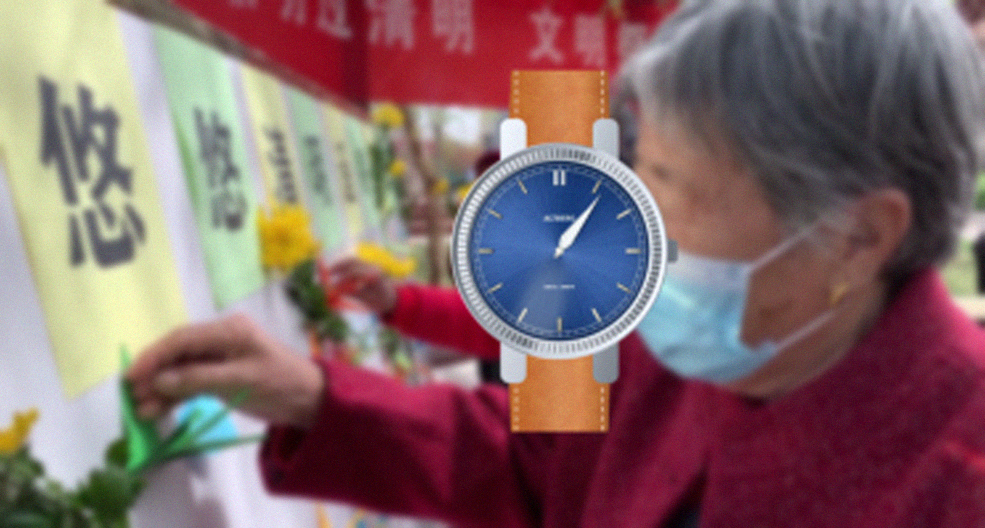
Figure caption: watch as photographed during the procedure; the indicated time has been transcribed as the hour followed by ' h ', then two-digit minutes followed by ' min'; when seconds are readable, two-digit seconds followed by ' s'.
1 h 06 min
